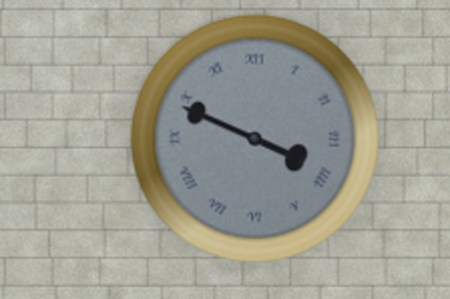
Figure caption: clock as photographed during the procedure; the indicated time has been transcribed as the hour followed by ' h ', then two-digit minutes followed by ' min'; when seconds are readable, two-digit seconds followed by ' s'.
3 h 49 min
